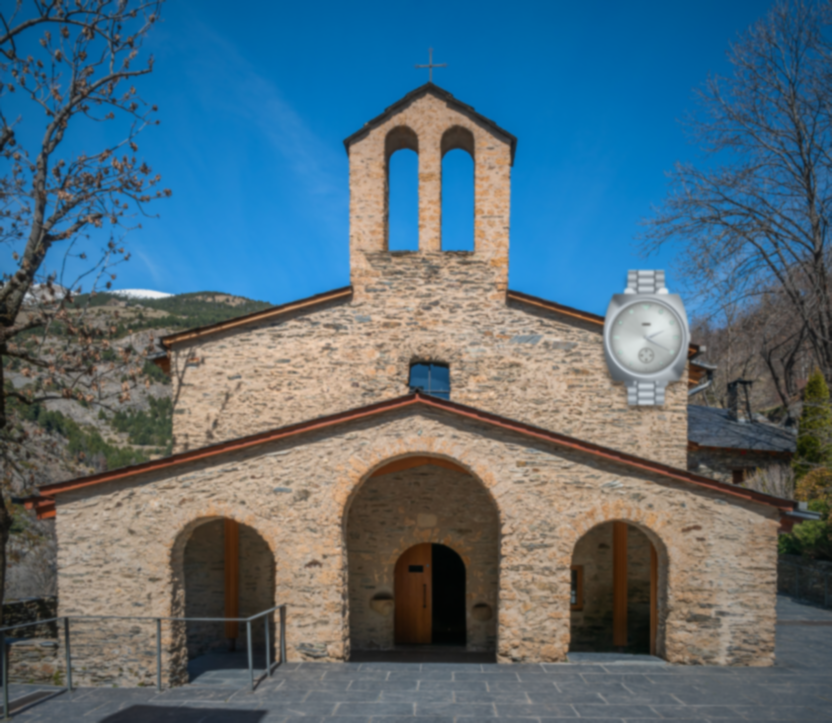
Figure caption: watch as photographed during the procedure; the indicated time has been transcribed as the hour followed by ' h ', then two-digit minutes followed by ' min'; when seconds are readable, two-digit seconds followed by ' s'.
2 h 20 min
